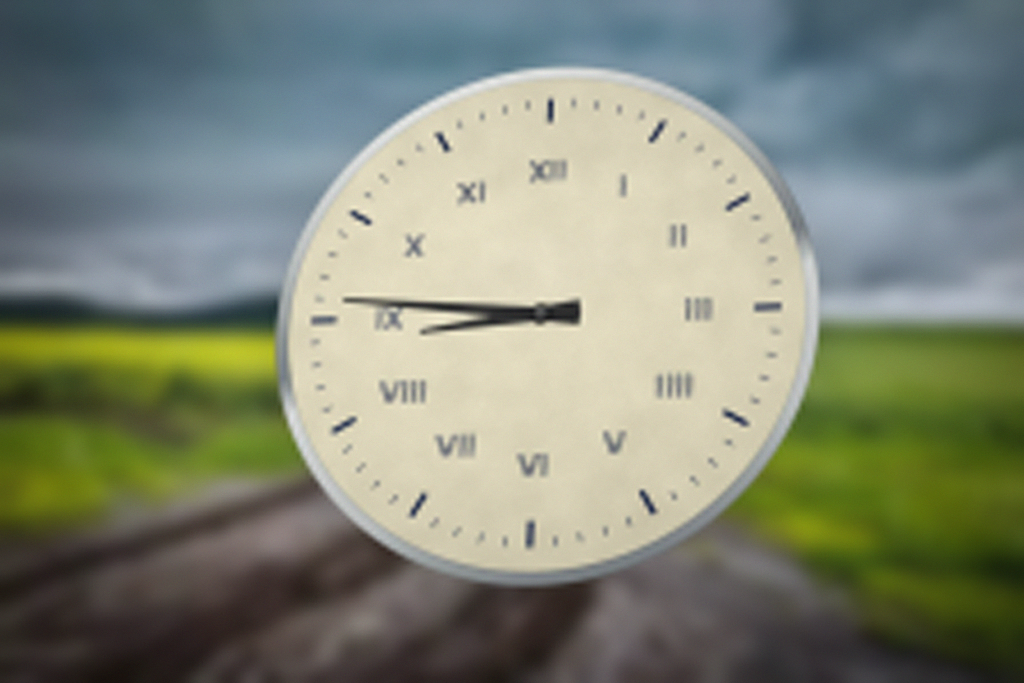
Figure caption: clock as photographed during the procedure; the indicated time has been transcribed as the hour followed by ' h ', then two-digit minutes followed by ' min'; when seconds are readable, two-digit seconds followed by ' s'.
8 h 46 min
